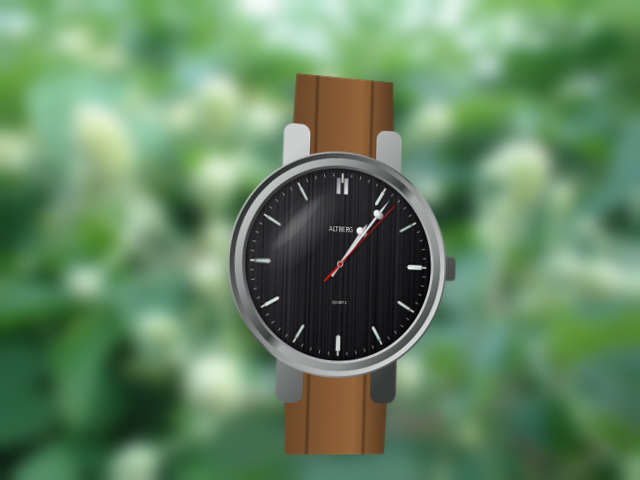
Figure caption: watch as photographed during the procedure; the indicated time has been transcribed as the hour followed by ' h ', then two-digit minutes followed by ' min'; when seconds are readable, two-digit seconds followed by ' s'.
1 h 06 min 07 s
